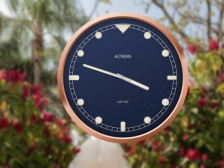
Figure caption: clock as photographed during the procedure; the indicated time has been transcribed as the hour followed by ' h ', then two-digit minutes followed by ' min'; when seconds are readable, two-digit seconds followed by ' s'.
3 h 48 min
